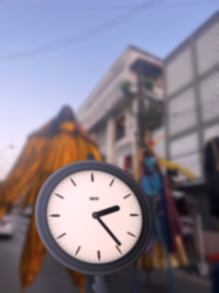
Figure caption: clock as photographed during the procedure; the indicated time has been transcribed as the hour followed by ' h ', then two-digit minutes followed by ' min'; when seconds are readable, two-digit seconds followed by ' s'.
2 h 24 min
